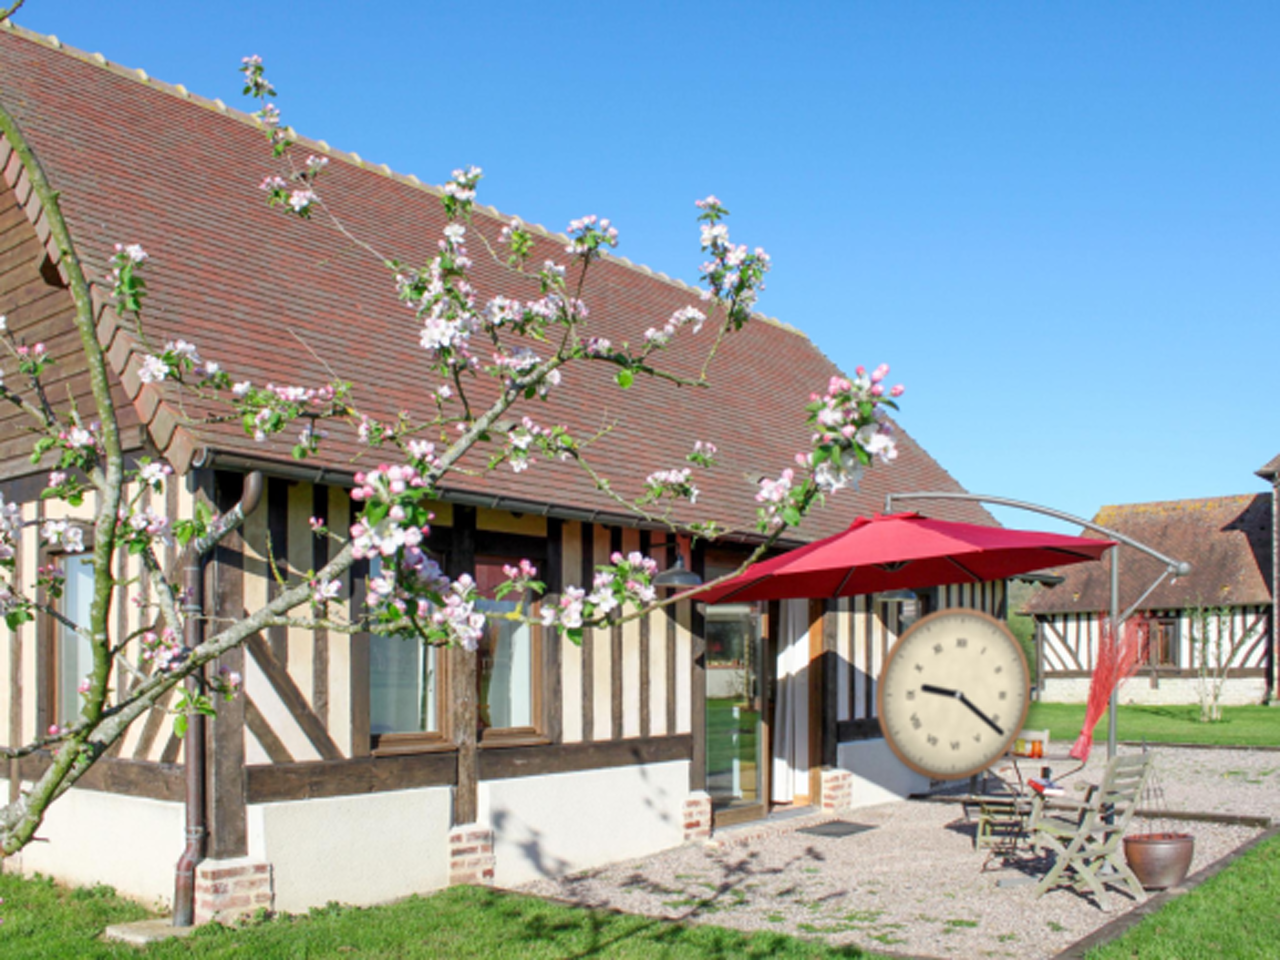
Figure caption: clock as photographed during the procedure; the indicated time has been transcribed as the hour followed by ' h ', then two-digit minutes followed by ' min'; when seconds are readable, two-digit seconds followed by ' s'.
9 h 21 min
